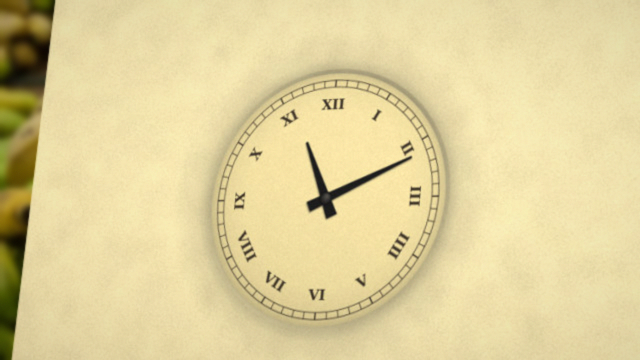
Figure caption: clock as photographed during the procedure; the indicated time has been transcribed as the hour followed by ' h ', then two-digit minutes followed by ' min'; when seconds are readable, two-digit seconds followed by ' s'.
11 h 11 min
